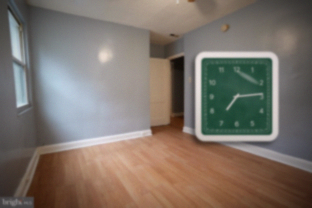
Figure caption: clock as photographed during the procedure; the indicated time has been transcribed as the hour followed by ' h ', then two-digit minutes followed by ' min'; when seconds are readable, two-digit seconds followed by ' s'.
7 h 14 min
